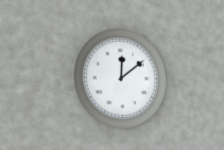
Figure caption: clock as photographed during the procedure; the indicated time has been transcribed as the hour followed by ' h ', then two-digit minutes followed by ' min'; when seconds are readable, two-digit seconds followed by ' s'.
12 h 09 min
